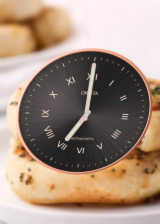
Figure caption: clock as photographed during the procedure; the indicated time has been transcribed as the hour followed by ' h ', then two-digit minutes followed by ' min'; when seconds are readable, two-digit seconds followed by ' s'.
7 h 00 min
